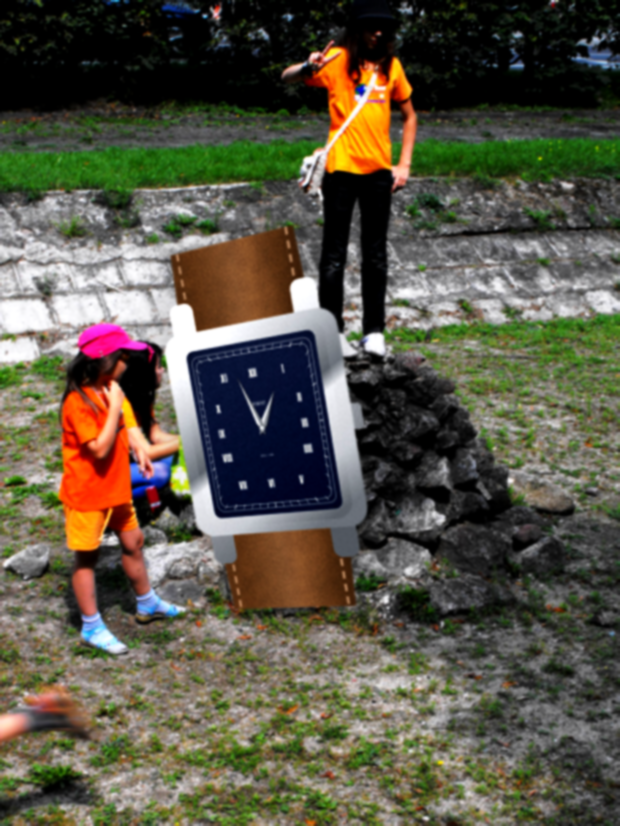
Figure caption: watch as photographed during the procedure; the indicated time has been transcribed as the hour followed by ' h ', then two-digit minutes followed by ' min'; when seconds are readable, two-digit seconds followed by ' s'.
12 h 57 min
